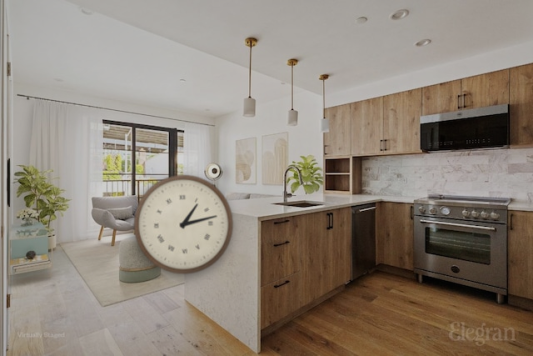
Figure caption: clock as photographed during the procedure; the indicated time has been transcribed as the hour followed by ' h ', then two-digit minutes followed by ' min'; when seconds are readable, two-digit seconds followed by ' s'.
1 h 13 min
